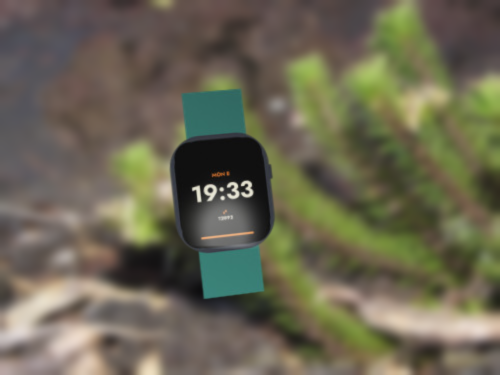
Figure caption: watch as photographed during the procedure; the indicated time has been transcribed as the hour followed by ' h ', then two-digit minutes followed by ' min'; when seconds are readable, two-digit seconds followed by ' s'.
19 h 33 min
